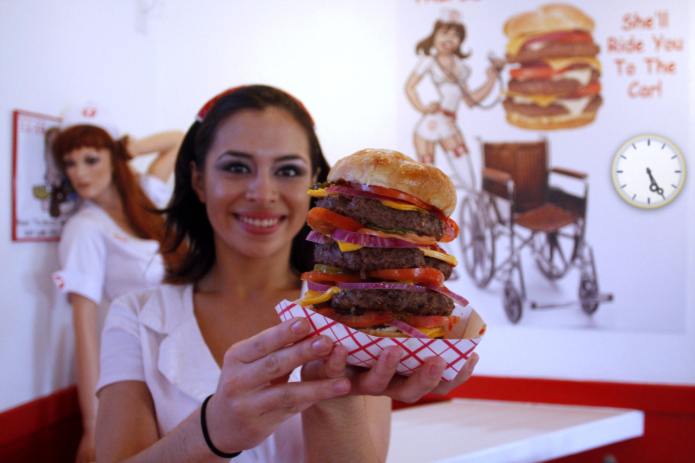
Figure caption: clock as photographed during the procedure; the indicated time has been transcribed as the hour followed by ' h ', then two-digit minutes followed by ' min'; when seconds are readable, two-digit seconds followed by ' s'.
5 h 25 min
